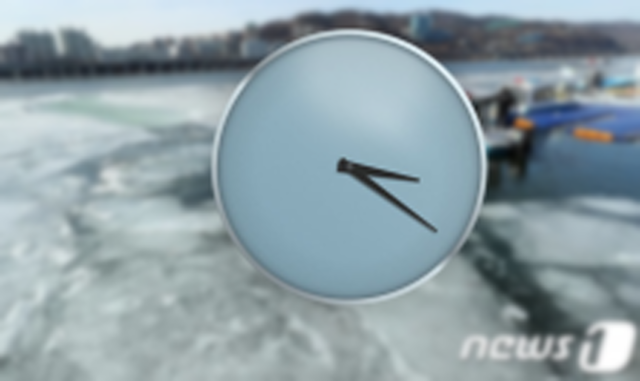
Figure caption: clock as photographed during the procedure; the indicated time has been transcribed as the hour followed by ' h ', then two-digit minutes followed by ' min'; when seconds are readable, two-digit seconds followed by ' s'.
3 h 21 min
